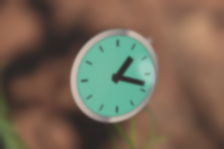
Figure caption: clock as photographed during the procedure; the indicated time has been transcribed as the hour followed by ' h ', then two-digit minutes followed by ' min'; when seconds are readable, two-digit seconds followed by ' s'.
1 h 18 min
